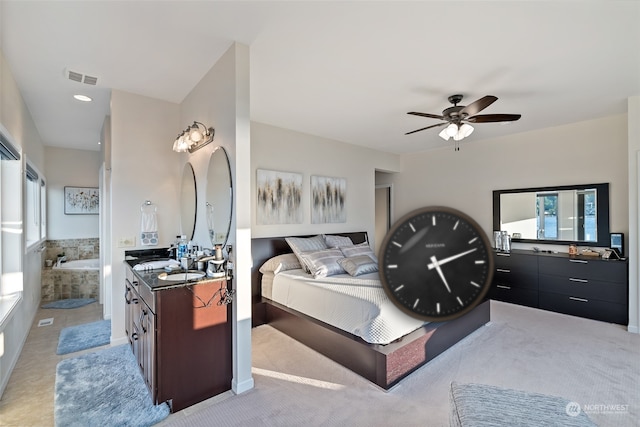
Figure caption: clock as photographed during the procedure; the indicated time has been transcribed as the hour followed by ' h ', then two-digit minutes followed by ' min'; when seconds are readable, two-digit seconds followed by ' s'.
5 h 12 min
